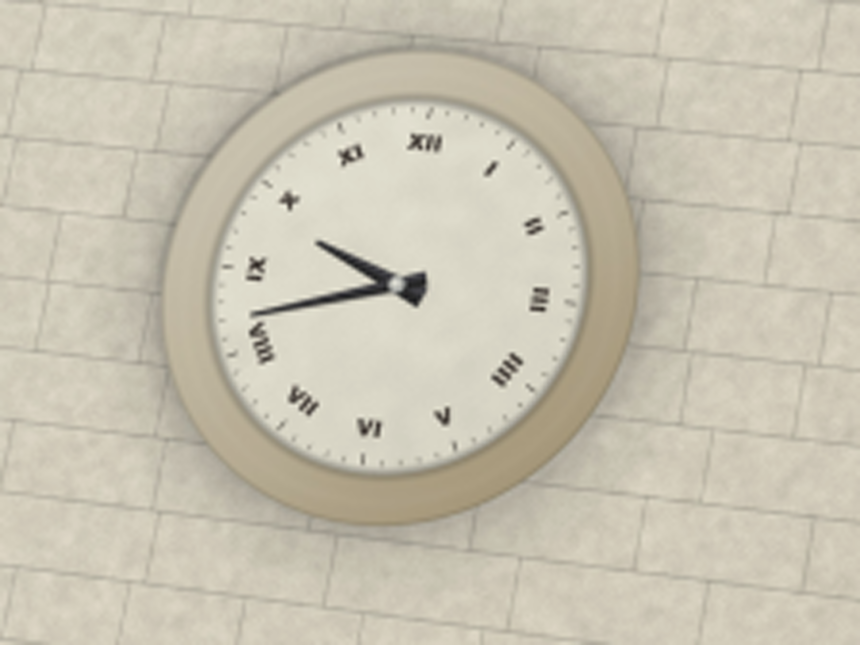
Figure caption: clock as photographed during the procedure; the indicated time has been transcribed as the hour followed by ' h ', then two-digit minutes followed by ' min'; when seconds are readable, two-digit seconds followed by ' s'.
9 h 42 min
